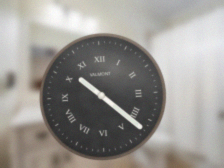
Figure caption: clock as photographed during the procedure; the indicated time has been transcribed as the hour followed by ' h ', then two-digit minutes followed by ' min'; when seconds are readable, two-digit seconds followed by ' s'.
10 h 22 min
